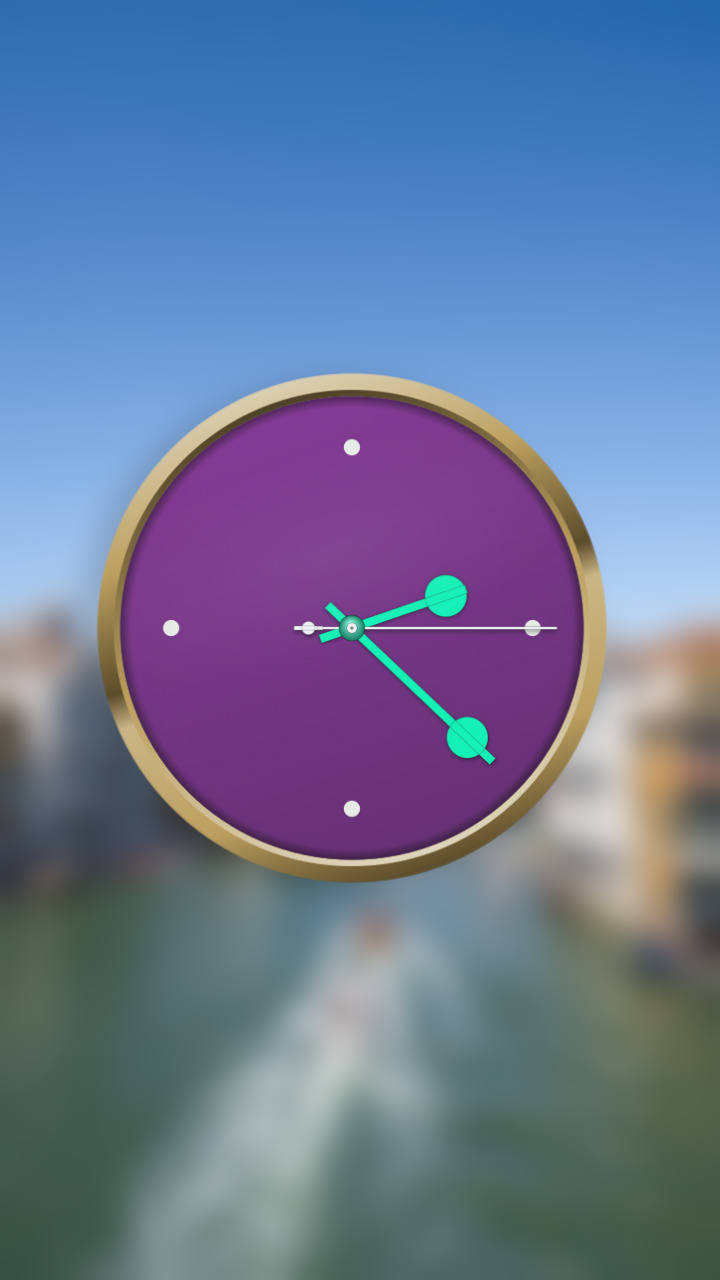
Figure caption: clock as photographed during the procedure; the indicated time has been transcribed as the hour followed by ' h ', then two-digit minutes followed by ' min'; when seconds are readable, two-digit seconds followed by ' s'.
2 h 22 min 15 s
